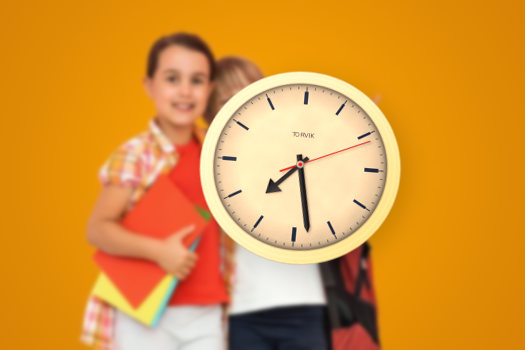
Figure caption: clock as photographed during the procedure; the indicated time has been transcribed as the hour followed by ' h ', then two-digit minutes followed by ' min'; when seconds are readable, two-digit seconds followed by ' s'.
7 h 28 min 11 s
